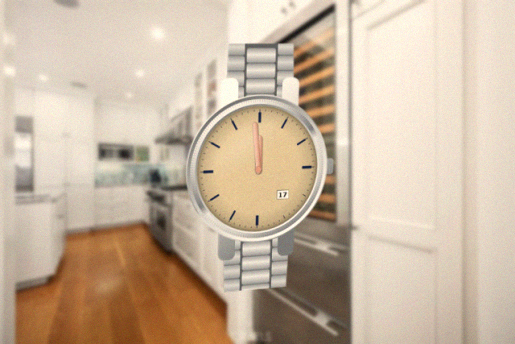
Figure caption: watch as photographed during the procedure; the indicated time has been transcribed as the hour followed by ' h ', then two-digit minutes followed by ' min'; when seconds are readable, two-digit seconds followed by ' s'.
11 h 59 min
